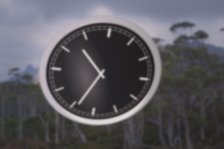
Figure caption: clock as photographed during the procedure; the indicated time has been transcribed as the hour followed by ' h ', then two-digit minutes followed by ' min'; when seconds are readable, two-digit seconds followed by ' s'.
10 h 34 min
